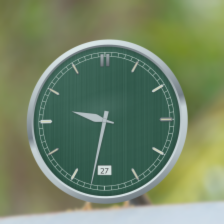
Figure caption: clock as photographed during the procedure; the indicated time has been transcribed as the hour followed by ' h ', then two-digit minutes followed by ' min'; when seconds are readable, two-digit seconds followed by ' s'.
9 h 32 min
